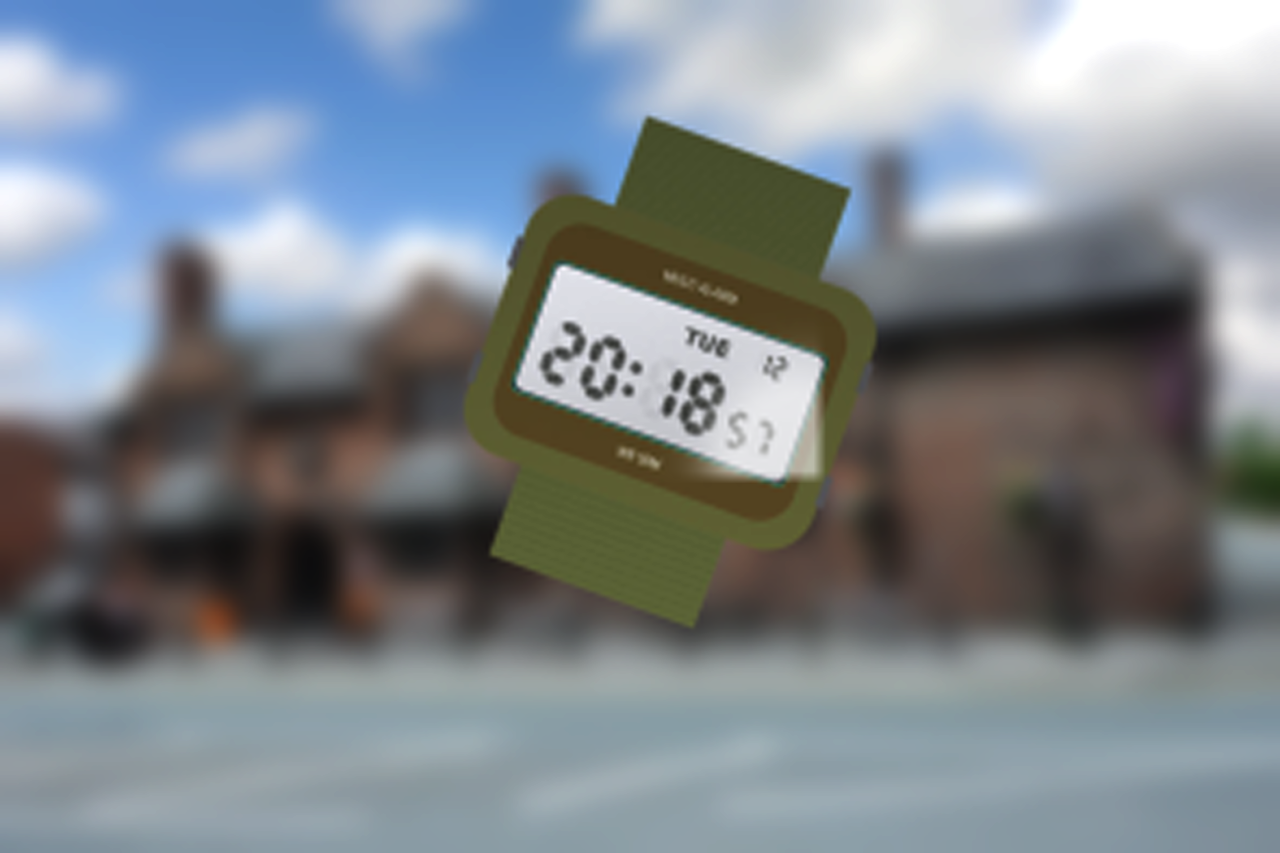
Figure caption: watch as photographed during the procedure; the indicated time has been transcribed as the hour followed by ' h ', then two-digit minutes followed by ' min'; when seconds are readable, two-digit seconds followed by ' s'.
20 h 18 min 57 s
